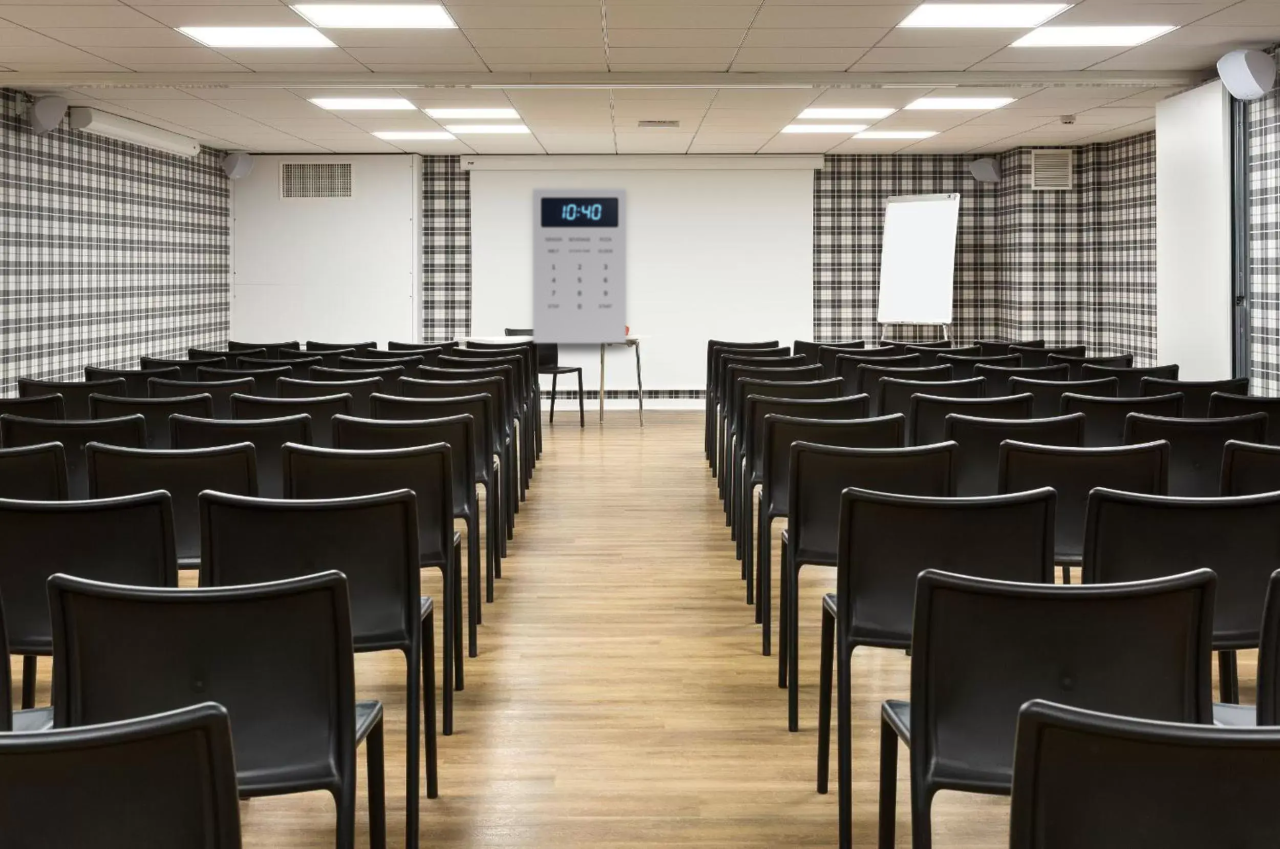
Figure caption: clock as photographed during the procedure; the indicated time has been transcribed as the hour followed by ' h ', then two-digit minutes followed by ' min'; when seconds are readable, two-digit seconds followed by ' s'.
10 h 40 min
